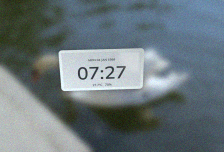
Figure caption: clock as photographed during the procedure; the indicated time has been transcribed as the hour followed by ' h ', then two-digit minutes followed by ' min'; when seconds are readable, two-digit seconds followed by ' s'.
7 h 27 min
